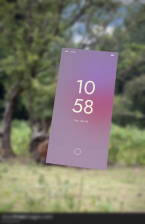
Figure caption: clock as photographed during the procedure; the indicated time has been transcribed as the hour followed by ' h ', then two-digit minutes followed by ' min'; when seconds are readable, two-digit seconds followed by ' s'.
10 h 58 min
